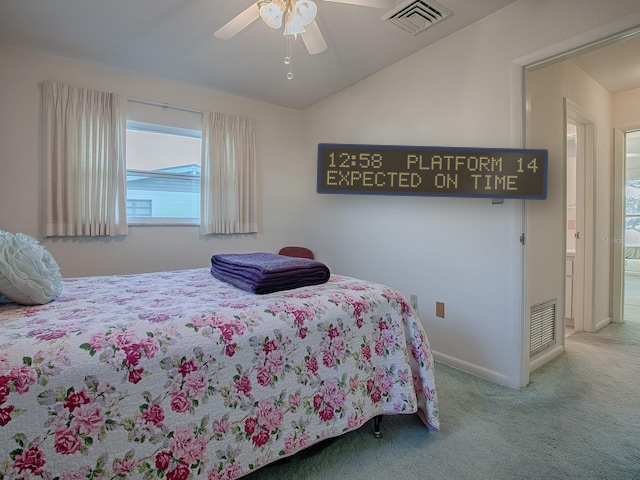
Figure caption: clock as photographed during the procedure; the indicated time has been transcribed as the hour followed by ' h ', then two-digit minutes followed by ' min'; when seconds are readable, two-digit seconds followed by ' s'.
12 h 58 min
